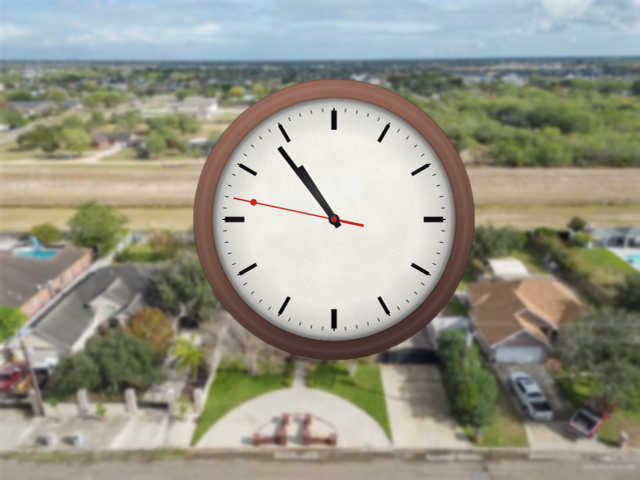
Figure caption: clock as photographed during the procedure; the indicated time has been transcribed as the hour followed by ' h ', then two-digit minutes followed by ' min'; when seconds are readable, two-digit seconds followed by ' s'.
10 h 53 min 47 s
